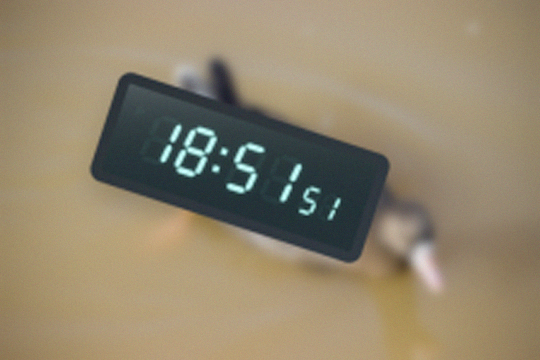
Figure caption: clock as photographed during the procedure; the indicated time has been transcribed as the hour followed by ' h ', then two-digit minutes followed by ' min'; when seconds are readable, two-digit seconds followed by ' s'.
18 h 51 min 51 s
